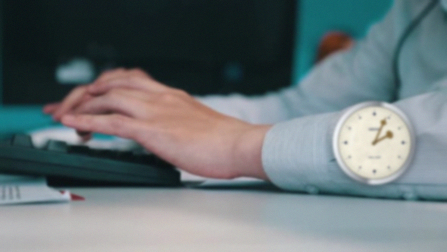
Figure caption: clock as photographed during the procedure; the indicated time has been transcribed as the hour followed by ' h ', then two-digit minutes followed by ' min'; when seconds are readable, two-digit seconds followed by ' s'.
2 h 04 min
